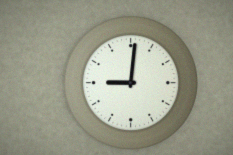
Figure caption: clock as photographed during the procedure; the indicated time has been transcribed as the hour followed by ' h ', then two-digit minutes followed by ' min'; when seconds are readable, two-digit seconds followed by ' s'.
9 h 01 min
